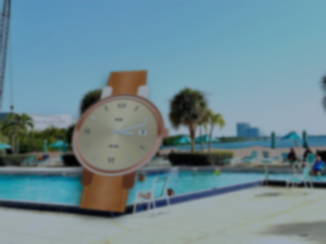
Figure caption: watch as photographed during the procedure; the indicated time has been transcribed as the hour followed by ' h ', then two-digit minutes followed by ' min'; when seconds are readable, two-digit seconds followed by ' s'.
3 h 12 min
